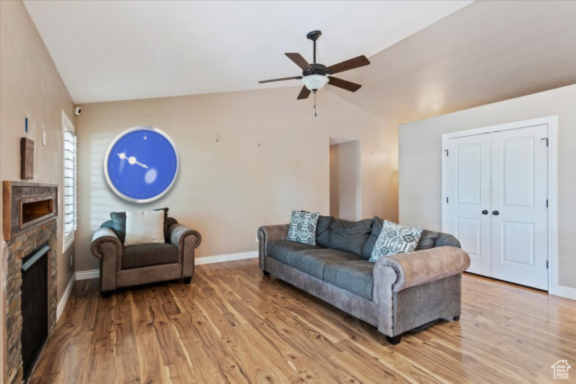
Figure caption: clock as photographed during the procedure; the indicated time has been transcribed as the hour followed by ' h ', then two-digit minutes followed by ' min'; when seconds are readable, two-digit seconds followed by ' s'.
9 h 49 min
